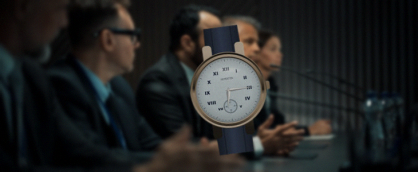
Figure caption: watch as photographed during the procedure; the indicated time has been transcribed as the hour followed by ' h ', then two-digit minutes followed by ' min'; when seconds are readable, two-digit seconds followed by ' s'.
6 h 15 min
